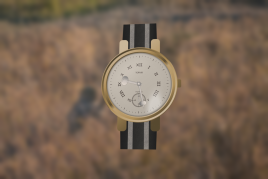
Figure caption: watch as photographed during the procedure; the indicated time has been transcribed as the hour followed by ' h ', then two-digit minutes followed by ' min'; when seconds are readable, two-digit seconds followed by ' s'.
9 h 28 min
